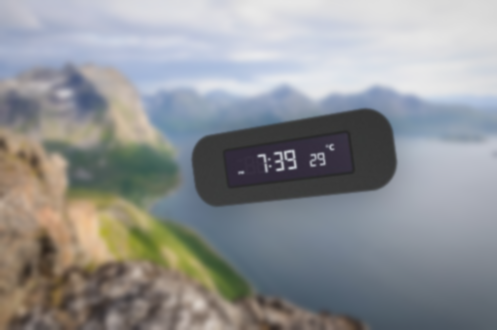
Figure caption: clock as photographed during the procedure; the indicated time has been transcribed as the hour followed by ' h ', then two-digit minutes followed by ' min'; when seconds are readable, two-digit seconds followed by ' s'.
7 h 39 min
